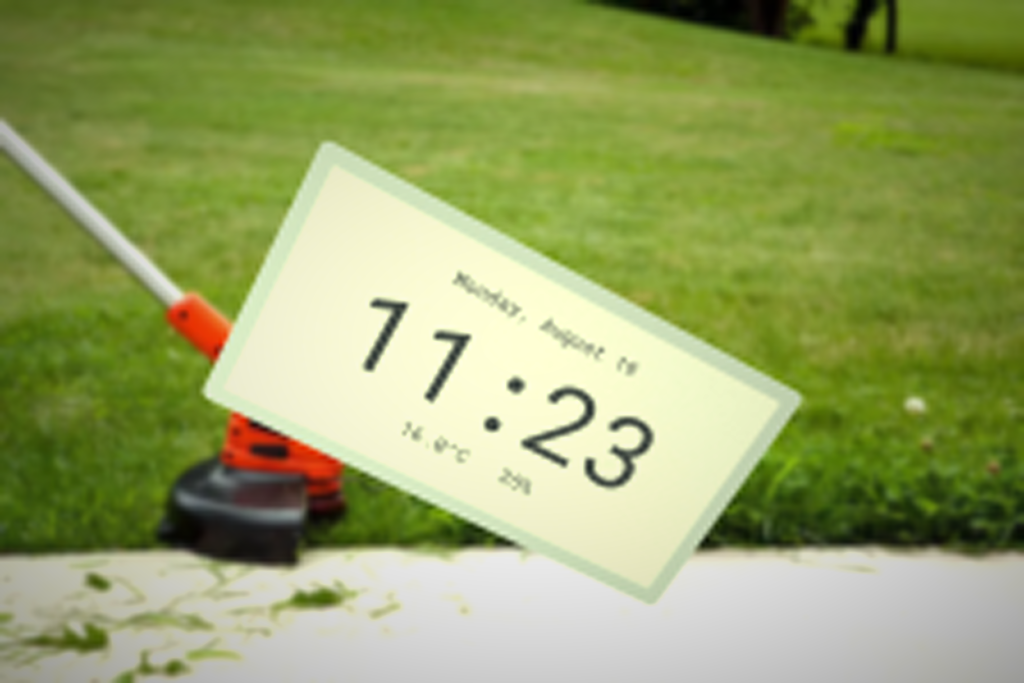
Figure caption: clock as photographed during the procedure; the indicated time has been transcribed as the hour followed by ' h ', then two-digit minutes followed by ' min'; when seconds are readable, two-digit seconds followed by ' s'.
11 h 23 min
